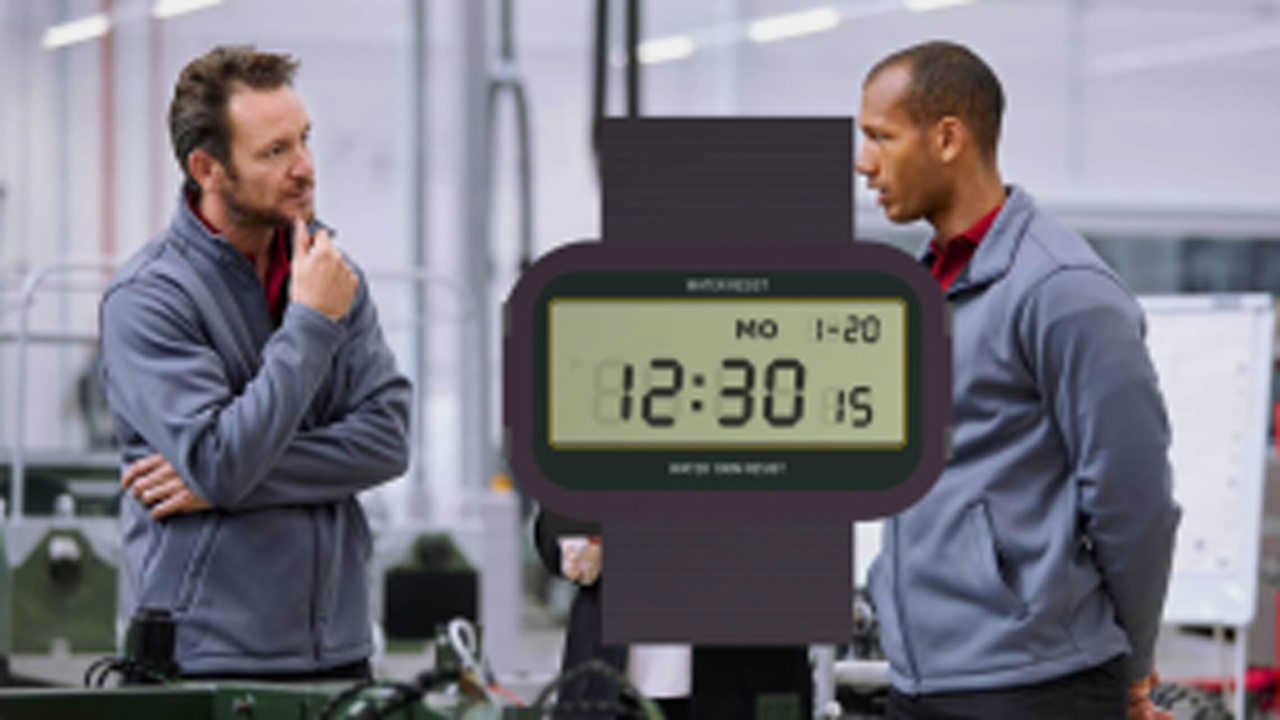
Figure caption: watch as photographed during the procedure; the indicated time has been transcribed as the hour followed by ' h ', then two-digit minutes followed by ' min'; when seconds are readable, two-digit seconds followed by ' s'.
12 h 30 min 15 s
